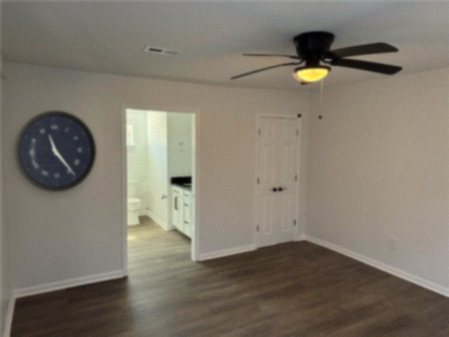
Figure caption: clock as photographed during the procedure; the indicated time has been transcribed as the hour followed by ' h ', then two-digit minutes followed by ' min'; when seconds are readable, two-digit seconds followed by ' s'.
11 h 24 min
